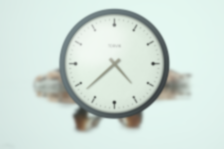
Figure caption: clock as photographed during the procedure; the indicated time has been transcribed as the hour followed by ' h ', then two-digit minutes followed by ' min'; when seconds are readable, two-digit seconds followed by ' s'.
4 h 38 min
